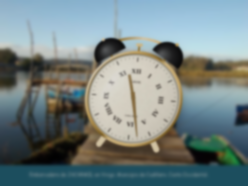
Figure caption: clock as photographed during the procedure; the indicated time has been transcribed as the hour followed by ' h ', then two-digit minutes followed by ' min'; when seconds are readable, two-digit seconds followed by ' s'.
11 h 28 min
